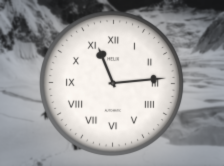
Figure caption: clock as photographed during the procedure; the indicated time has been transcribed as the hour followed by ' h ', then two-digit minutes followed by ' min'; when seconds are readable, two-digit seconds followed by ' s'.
11 h 14 min
